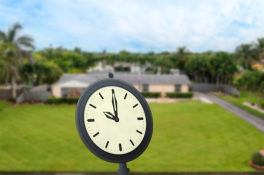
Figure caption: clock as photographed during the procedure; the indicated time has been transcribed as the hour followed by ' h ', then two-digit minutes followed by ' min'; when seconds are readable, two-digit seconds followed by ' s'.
10 h 00 min
